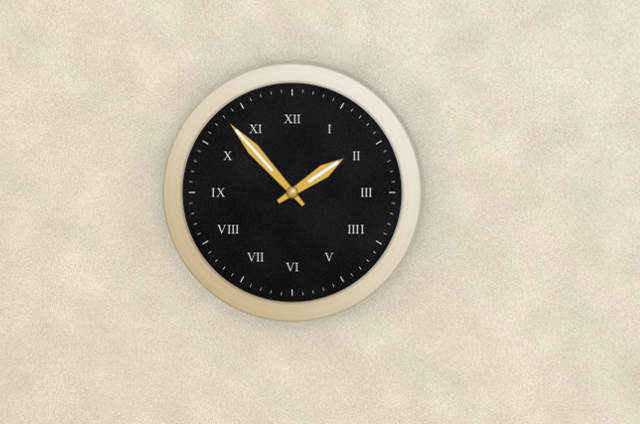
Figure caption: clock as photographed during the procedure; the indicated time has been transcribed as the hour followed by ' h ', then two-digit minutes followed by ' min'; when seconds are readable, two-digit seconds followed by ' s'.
1 h 53 min
